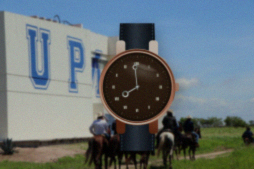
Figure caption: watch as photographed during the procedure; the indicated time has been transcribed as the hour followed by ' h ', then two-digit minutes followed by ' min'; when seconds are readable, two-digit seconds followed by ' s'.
7 h 59 min
